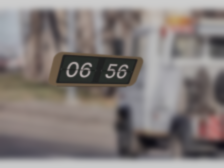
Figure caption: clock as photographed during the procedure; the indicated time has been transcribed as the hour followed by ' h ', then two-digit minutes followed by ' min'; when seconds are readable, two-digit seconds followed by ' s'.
6 h 56 min
